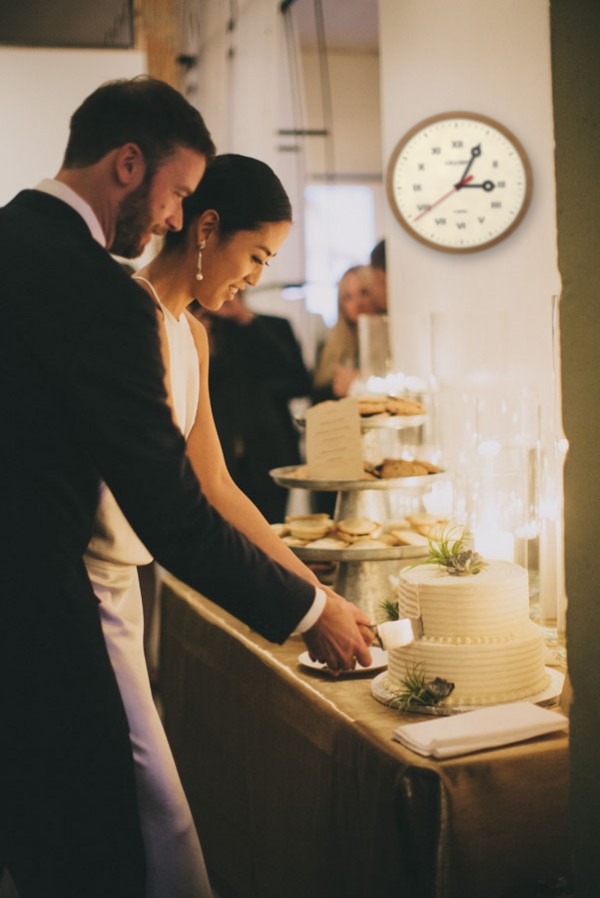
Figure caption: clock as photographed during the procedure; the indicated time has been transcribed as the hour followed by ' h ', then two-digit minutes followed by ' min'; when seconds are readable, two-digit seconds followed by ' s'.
3 h 04 min 39 s
